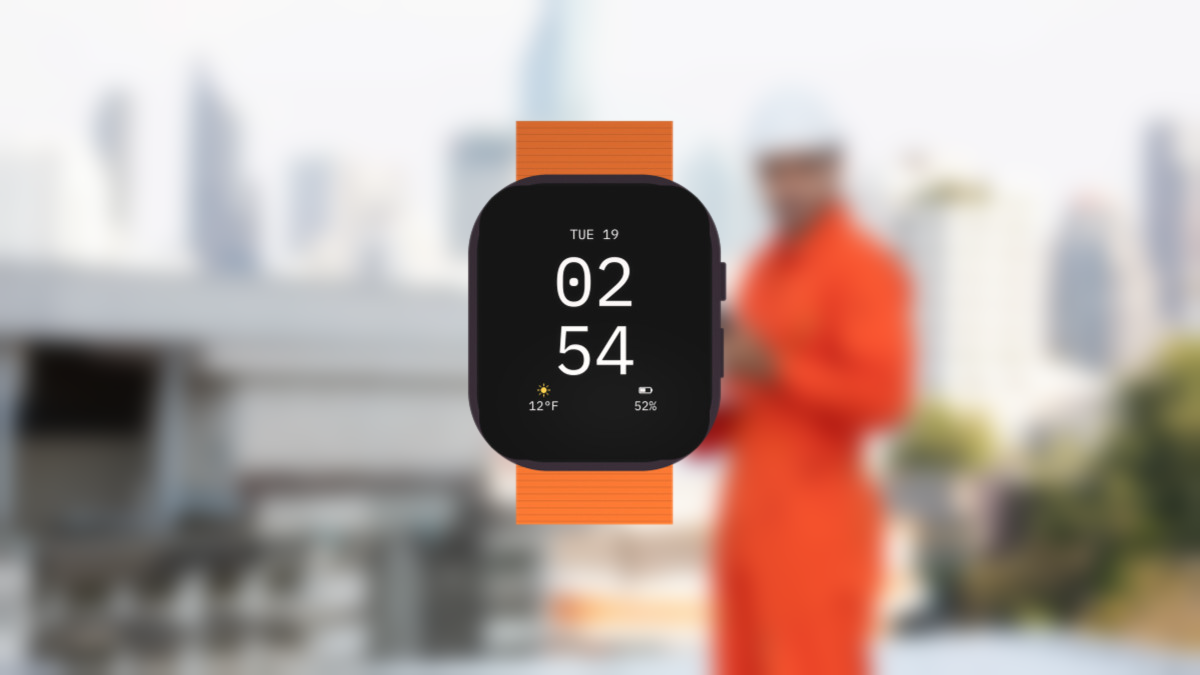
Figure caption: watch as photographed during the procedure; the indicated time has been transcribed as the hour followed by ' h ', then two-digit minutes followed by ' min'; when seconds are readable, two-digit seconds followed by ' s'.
2 h 54 min
